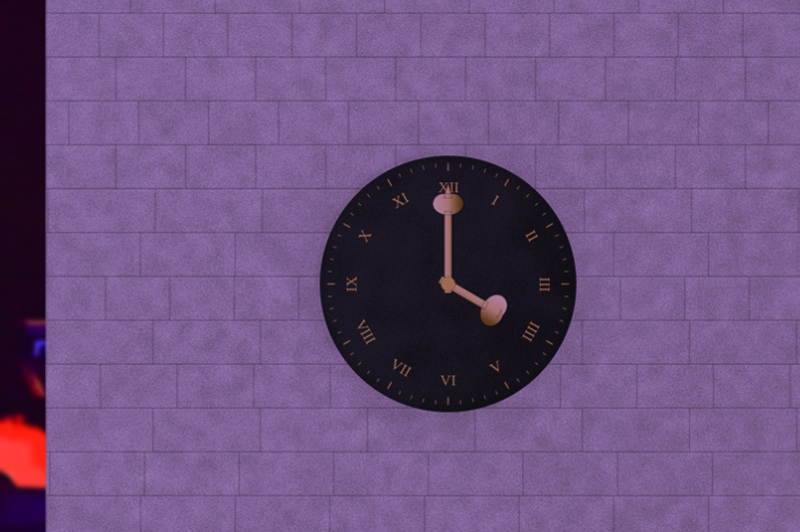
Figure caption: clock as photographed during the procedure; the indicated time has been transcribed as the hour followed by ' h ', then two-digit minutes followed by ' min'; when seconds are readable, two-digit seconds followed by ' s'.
4 h 00 min
